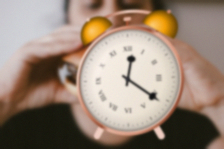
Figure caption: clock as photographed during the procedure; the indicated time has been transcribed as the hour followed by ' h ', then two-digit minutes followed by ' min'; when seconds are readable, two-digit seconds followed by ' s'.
12 h 21 min
